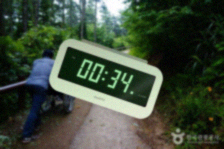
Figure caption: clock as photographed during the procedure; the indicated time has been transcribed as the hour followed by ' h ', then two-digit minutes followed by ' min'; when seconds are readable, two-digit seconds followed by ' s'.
0 h 34 min
